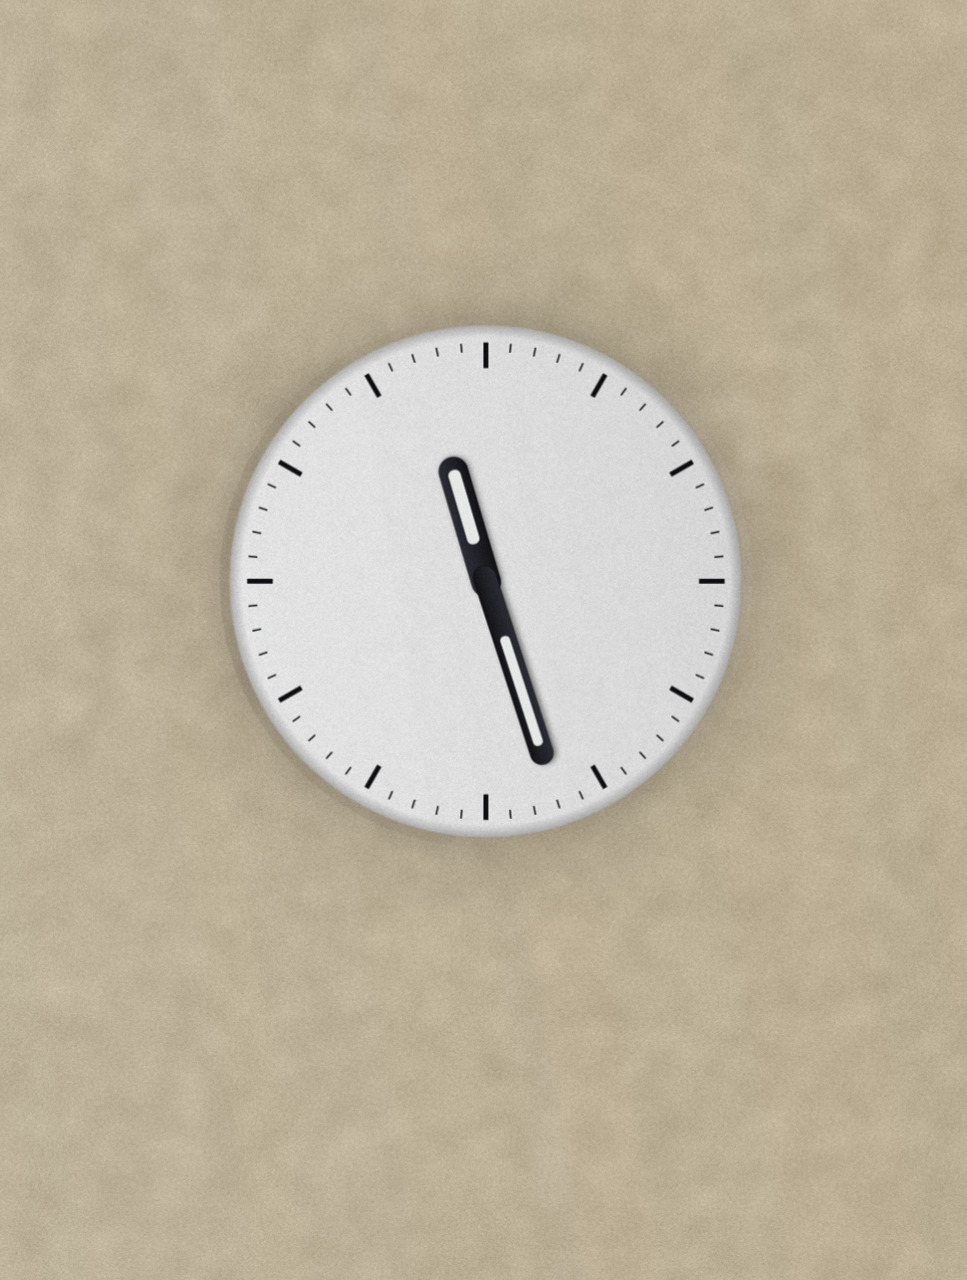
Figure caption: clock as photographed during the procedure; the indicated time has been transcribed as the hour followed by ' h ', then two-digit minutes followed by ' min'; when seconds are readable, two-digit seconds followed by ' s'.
11 h 27 min
